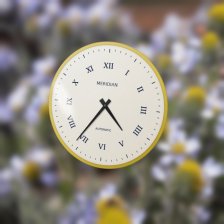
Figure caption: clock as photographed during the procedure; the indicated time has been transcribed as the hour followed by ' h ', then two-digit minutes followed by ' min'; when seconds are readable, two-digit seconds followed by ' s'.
4 h 36 min
